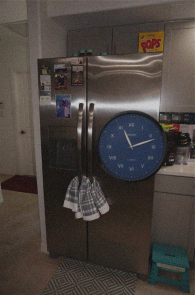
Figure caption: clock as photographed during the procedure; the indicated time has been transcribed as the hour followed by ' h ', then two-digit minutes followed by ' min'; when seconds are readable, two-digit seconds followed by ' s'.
11 h 12 min
